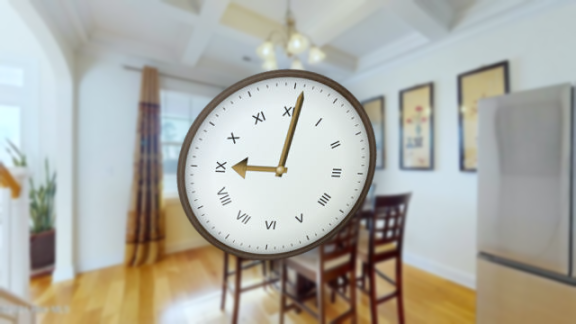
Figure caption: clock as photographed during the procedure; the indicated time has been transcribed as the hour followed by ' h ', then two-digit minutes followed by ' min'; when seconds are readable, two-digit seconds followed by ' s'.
9 h 01 min
